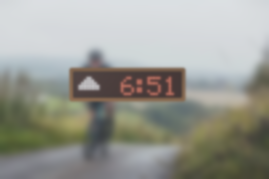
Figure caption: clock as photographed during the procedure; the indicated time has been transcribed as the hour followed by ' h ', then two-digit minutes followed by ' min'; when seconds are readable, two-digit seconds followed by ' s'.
6 h 51 min
